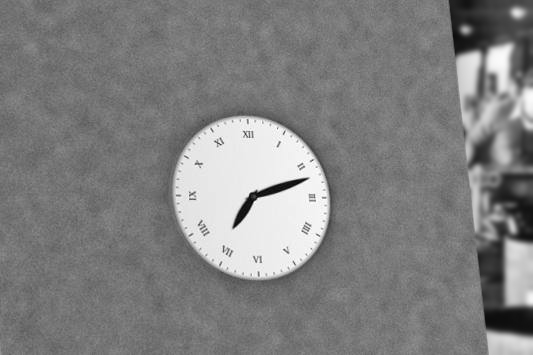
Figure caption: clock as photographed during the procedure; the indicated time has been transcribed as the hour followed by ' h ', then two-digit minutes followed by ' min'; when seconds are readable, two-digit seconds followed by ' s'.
7 h 12 min
